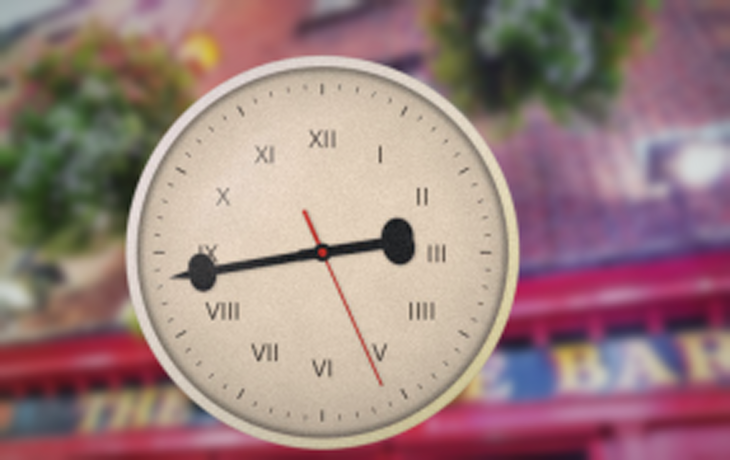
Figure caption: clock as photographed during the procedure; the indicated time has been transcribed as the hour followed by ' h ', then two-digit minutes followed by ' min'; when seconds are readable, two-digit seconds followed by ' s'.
2 h 43 min 26 s
